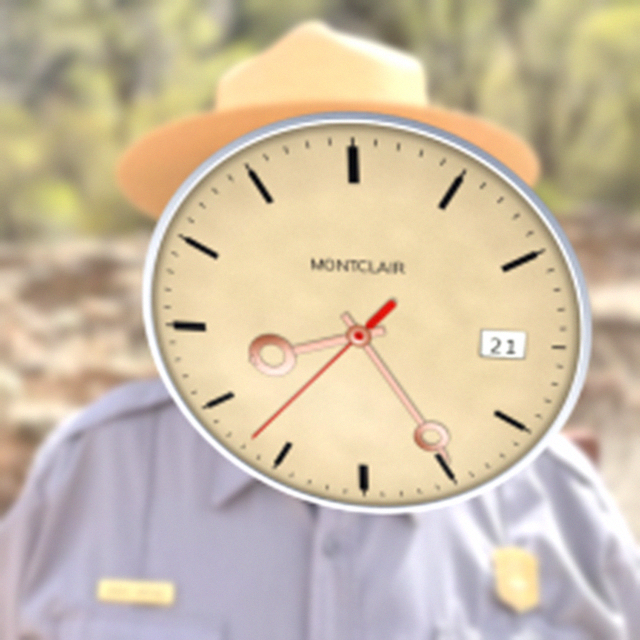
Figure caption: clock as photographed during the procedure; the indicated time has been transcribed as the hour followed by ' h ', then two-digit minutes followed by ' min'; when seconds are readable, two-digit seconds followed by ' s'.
8 h 24 min 37 s
